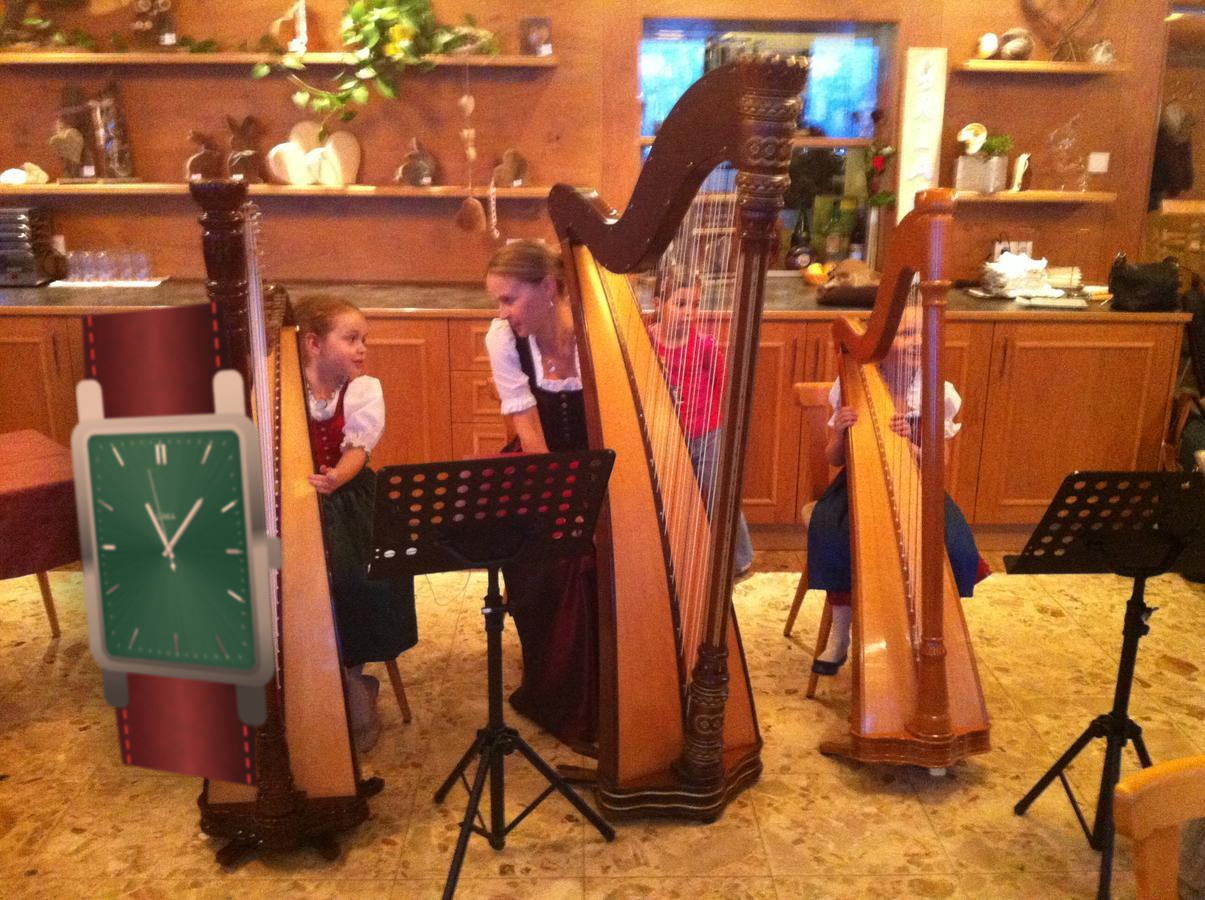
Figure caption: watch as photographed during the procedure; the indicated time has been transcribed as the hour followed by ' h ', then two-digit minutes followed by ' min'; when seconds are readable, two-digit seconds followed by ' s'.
11 h 06 min 58 s
